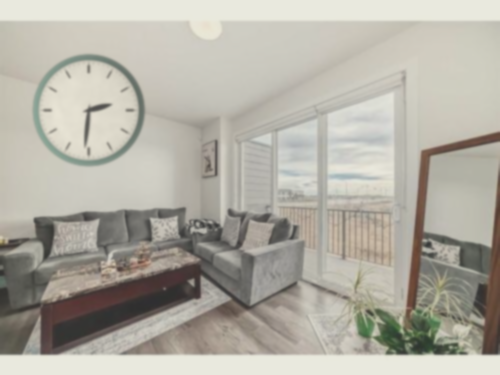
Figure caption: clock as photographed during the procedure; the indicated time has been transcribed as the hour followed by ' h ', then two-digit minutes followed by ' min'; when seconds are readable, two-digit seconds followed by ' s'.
2 h 31 min
